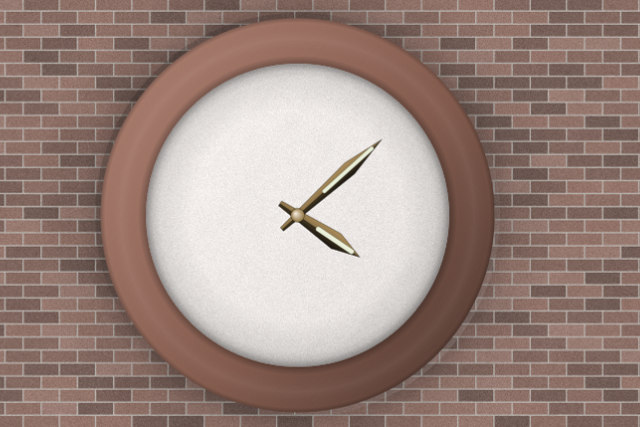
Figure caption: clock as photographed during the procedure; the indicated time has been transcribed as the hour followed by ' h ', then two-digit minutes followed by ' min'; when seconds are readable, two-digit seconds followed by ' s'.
4 h 08 min
